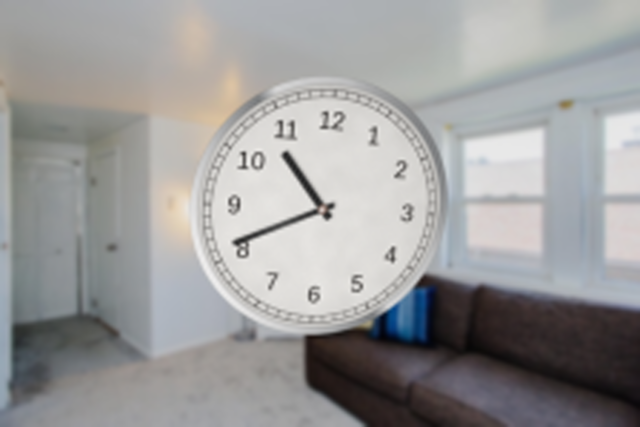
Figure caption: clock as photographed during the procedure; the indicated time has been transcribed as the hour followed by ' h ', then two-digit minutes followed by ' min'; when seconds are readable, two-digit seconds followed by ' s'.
10 h 41 min
